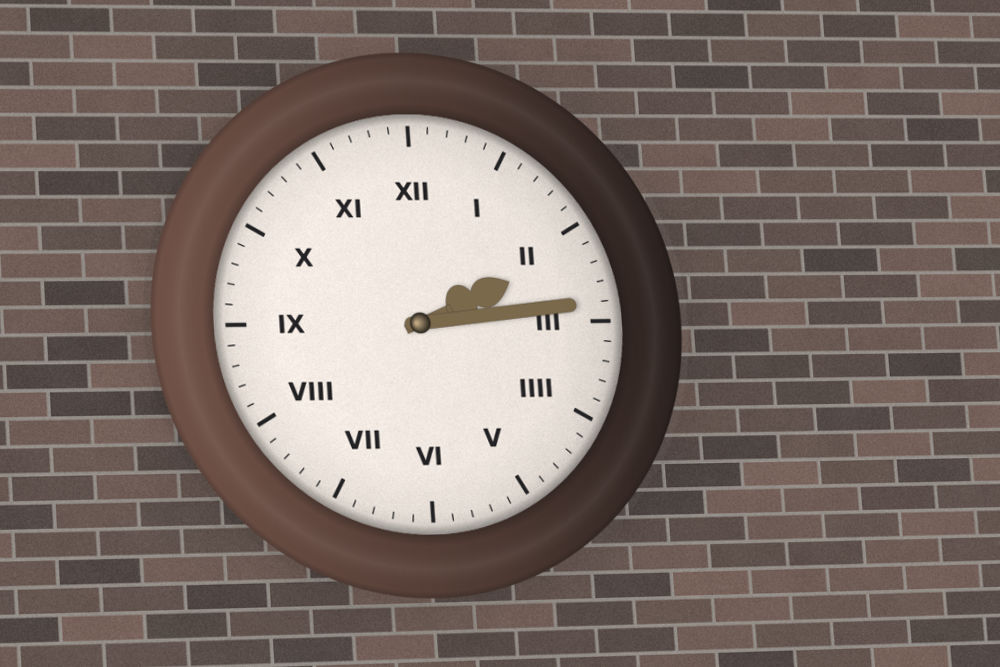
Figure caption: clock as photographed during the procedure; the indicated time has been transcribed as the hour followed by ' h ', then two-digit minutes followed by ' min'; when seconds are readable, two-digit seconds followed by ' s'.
2 h 14 min
